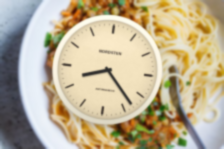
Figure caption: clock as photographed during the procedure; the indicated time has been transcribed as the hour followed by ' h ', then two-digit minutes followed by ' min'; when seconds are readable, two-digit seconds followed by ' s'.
8 h 23 min
